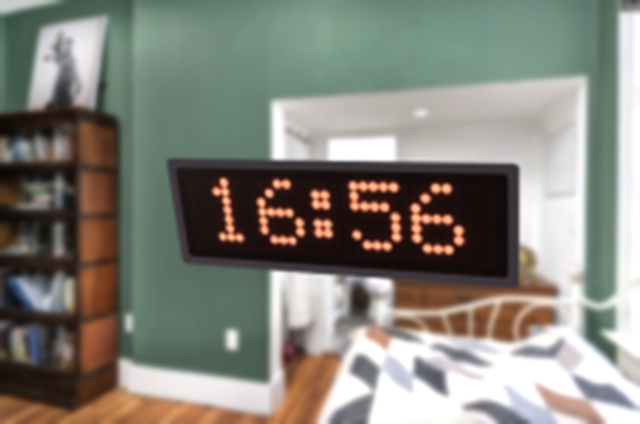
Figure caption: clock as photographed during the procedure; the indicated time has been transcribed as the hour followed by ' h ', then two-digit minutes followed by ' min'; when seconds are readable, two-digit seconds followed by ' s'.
16 h 56 min
